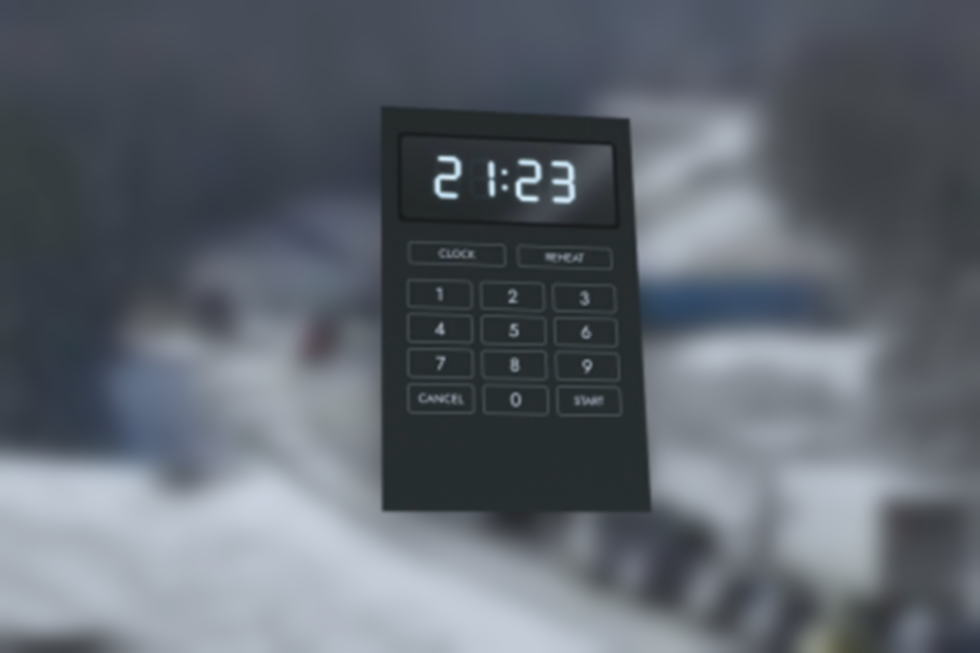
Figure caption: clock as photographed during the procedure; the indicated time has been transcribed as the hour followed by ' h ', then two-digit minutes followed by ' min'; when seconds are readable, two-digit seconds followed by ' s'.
21 h 23 min
